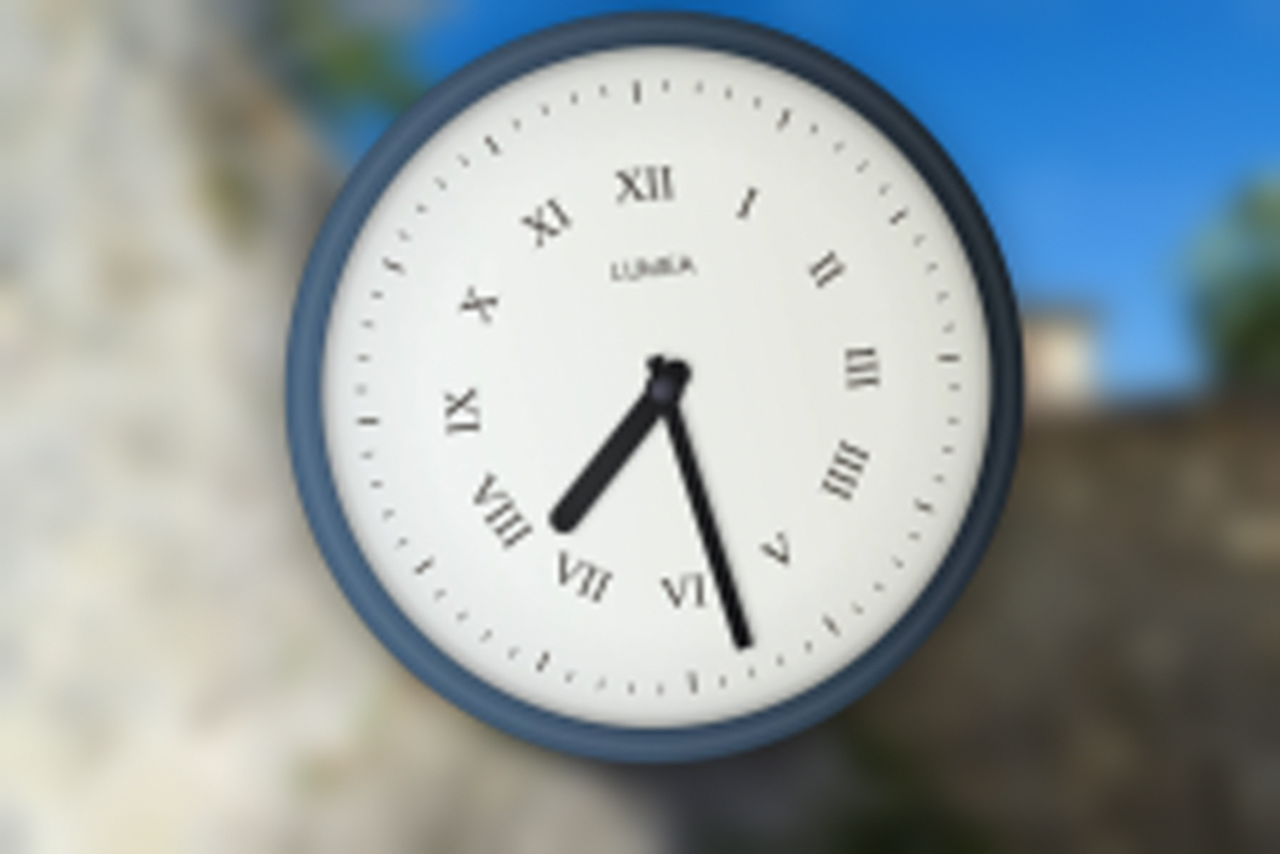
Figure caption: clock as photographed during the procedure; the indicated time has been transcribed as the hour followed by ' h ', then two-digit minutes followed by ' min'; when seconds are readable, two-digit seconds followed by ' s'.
7 h 28 min
